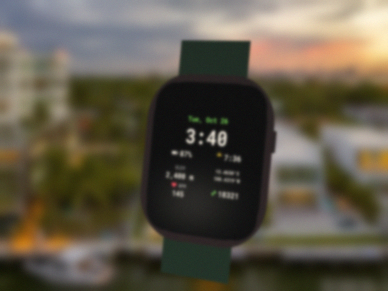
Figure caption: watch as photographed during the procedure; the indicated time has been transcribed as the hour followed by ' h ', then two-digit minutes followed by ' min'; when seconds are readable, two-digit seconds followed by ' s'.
3 h 40 min
